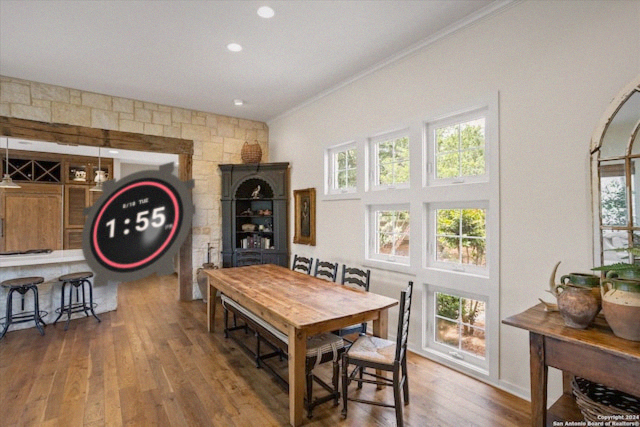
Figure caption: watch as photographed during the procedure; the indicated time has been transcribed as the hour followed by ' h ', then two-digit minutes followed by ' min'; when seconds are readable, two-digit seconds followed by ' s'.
1 h 55 min
